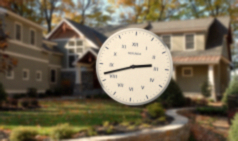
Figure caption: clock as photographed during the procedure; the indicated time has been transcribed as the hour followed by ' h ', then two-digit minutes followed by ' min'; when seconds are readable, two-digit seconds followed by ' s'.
2 h 42 min
